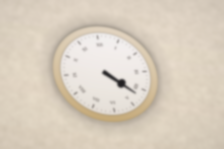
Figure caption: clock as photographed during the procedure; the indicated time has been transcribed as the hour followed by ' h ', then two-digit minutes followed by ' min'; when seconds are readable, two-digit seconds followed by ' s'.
4 h 22 min
